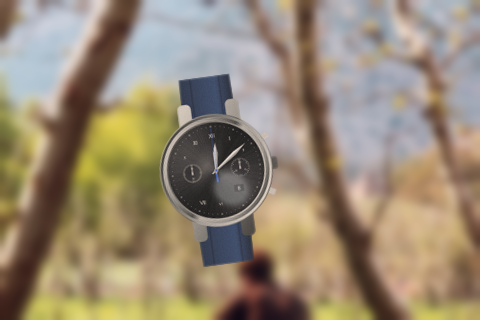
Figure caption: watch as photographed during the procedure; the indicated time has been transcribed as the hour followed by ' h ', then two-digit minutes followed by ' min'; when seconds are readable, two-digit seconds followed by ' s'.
12 h 09 min
